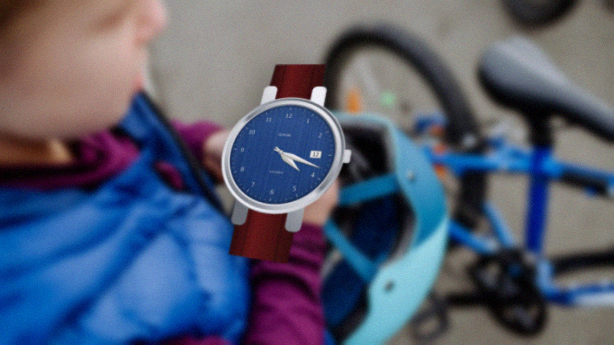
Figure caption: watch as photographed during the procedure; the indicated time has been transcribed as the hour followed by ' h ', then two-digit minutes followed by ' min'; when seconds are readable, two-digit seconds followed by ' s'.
4 h 18 min
